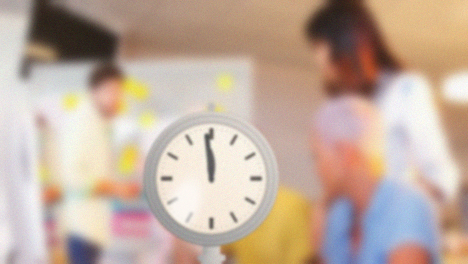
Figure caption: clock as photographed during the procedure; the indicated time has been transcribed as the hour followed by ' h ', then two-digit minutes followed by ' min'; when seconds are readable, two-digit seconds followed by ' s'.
11 h 59 min
